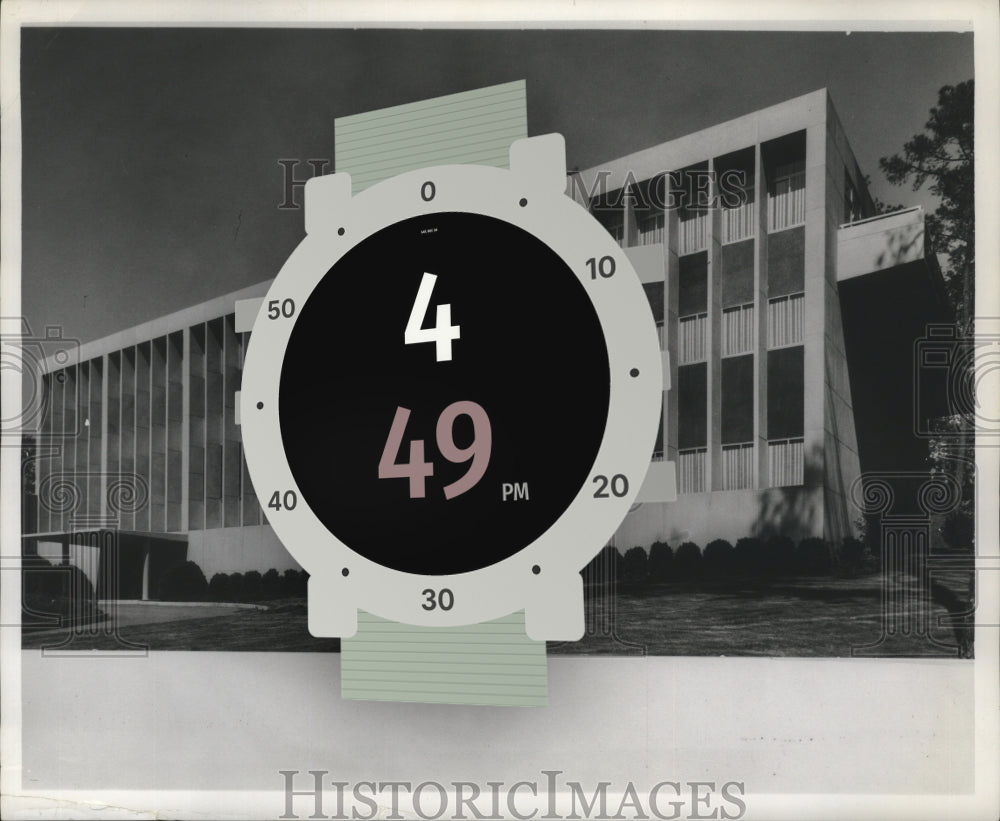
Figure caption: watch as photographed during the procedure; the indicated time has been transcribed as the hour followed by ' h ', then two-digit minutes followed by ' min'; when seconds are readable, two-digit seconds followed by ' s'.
4 h 49 min
